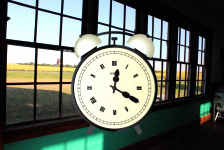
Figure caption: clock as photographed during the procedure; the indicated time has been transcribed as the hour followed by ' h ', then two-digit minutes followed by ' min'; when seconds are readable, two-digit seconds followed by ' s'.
12 h 20 min
